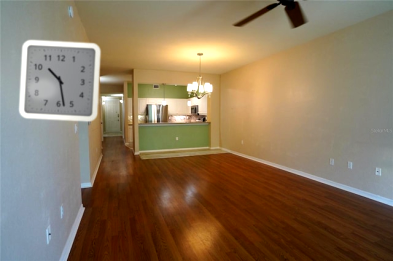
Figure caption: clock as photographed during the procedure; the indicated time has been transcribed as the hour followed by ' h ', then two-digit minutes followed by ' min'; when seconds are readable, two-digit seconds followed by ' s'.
10 h 28 min
